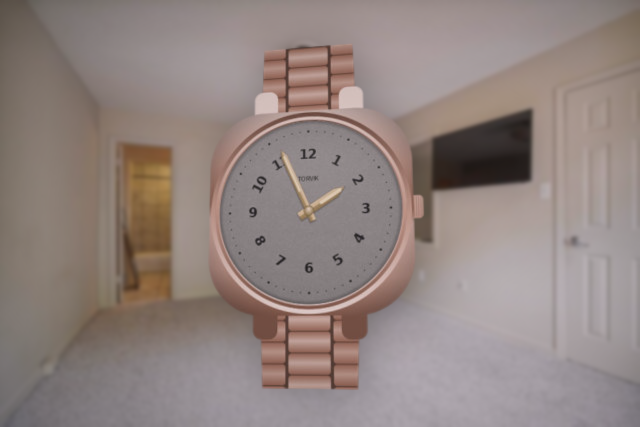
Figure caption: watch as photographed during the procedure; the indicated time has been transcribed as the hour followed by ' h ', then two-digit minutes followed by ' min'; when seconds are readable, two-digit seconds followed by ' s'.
1 h 56 min
